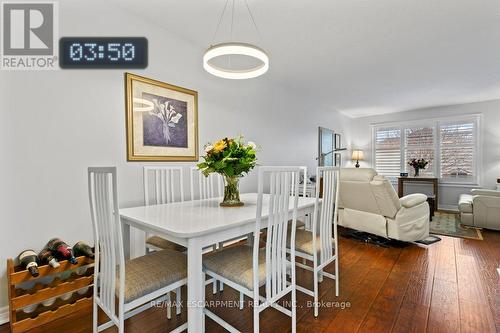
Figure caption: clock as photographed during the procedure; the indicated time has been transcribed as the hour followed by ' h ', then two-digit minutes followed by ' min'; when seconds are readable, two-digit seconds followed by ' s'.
3 h 50 min
